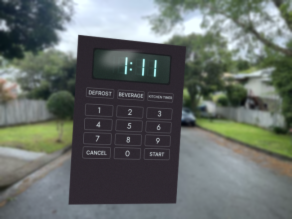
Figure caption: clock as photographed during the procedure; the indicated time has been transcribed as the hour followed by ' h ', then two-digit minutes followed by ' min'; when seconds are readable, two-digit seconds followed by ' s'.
1 h 11 min
